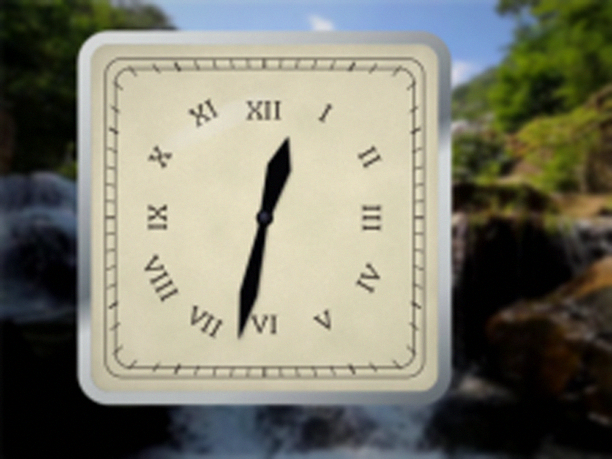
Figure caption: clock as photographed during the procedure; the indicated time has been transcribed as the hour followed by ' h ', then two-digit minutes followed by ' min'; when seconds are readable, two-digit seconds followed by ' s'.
12 h 32 min
